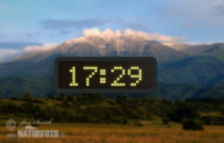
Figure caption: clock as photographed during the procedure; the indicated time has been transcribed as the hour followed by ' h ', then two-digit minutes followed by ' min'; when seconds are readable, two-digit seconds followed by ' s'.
17 h 29 min
